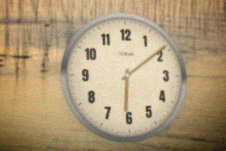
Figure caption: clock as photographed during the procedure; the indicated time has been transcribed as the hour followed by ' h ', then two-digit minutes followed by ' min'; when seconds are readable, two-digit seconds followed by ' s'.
6 h 09 min
